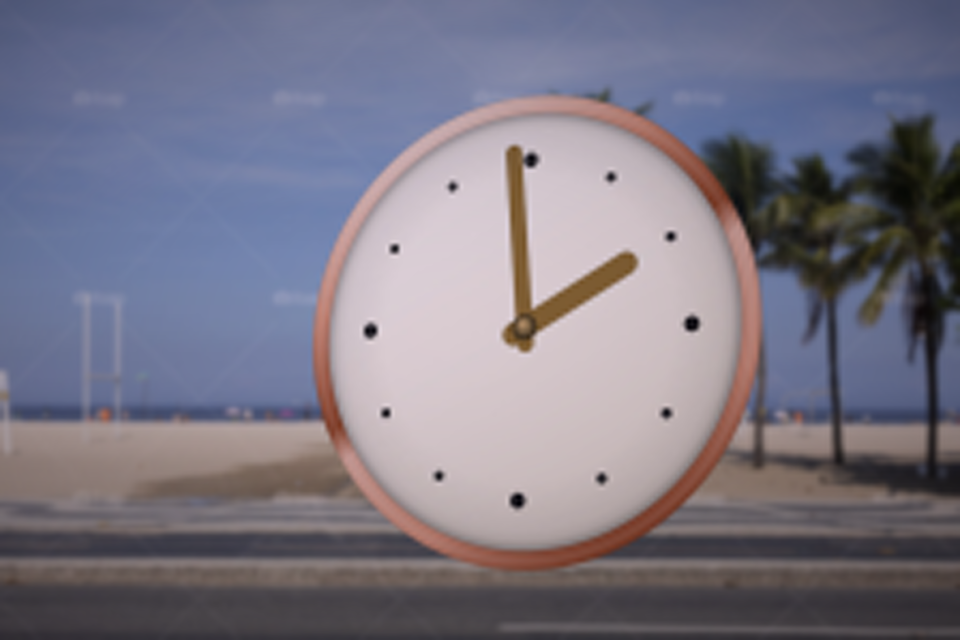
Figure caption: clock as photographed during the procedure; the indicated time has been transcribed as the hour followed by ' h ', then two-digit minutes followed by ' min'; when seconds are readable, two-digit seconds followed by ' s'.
1 h 59 min
